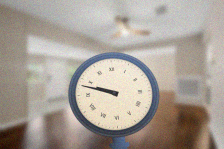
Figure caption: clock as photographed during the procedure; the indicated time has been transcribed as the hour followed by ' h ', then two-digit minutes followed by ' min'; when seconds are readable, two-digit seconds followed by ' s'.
9 h 48 min
